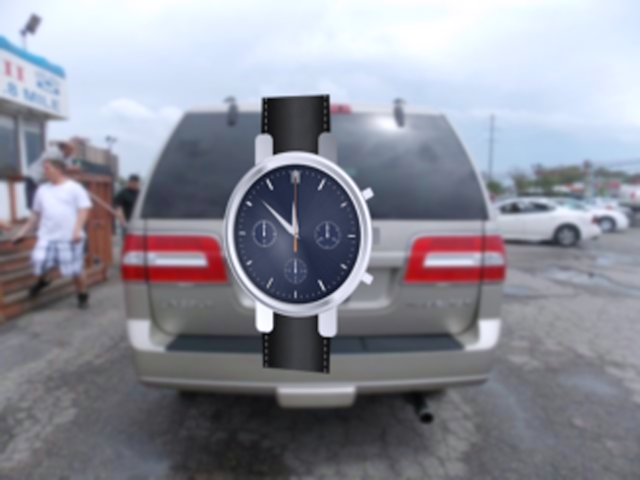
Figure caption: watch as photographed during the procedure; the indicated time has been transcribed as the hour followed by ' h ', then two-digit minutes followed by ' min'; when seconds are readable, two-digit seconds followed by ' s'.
11 h 52 min
